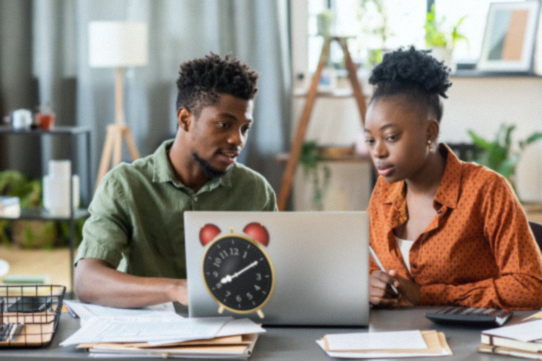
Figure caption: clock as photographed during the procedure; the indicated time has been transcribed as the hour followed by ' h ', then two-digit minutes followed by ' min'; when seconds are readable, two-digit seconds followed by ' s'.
8 h 10 min
